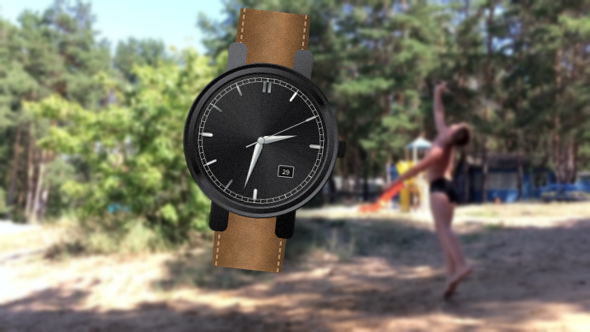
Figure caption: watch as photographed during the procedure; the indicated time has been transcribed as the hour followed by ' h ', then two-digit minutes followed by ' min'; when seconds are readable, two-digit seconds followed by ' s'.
2 h 32 min 10 s
